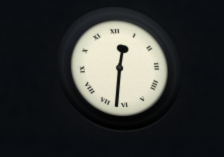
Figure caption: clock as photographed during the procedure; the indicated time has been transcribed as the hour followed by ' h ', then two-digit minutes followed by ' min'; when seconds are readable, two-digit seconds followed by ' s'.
12 h 32 min
